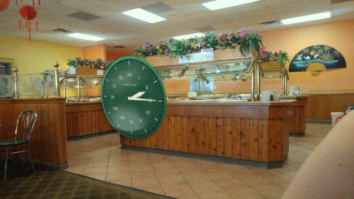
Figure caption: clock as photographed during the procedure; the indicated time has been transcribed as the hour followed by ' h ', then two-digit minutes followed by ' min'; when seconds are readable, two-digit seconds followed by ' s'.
2 h 15 min
